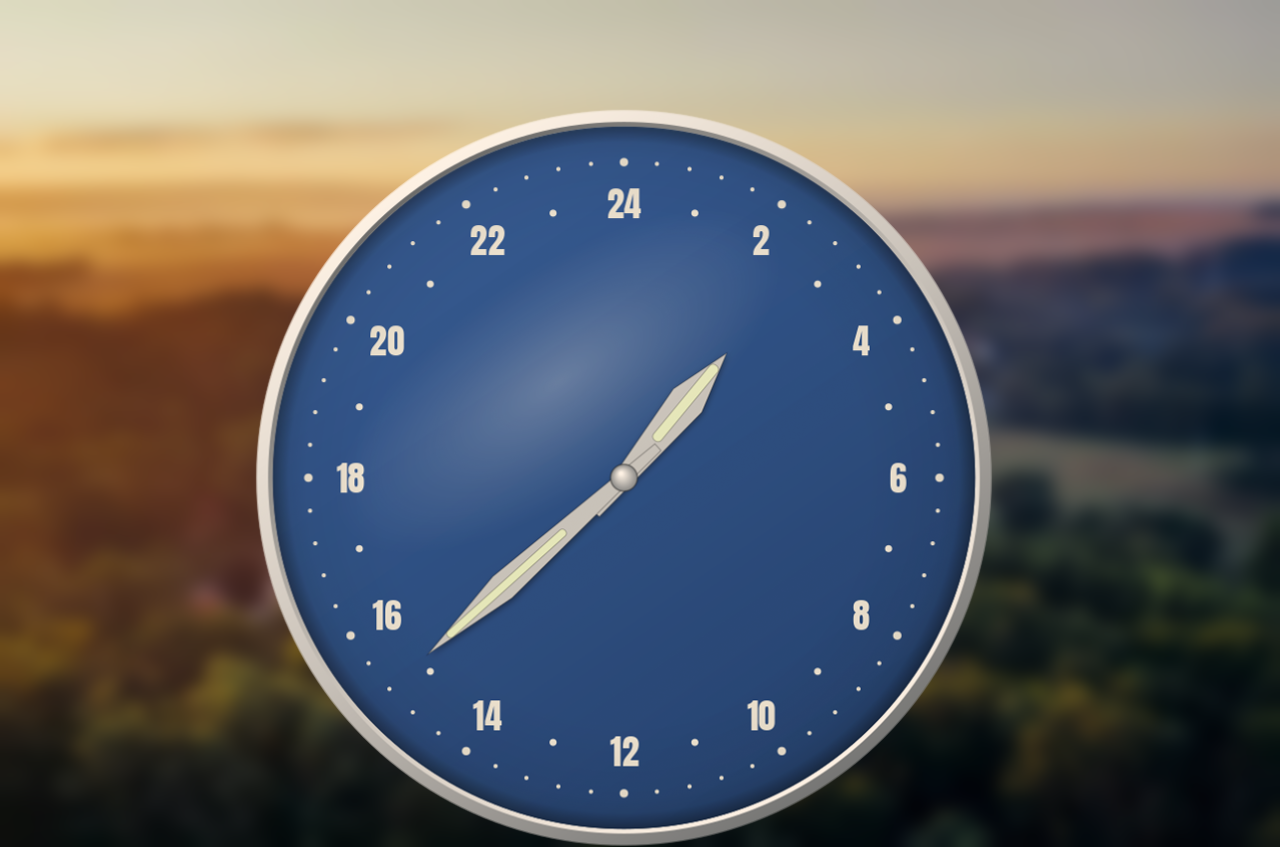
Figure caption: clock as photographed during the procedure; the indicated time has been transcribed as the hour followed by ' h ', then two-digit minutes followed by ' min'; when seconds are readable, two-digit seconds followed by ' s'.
2 h 38 min
